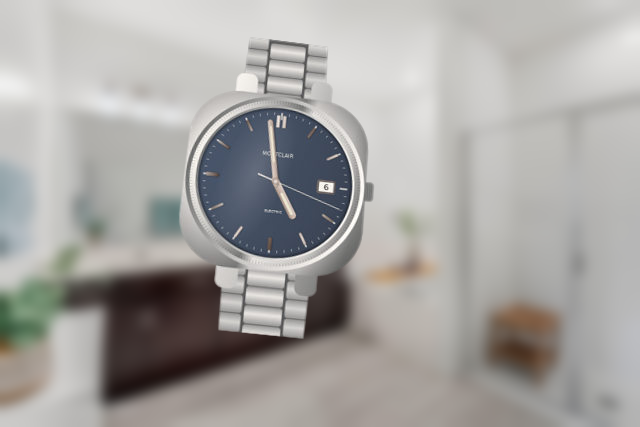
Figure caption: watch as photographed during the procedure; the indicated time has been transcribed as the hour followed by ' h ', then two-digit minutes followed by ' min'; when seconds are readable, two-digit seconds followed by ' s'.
4 h 58 min 18 s
